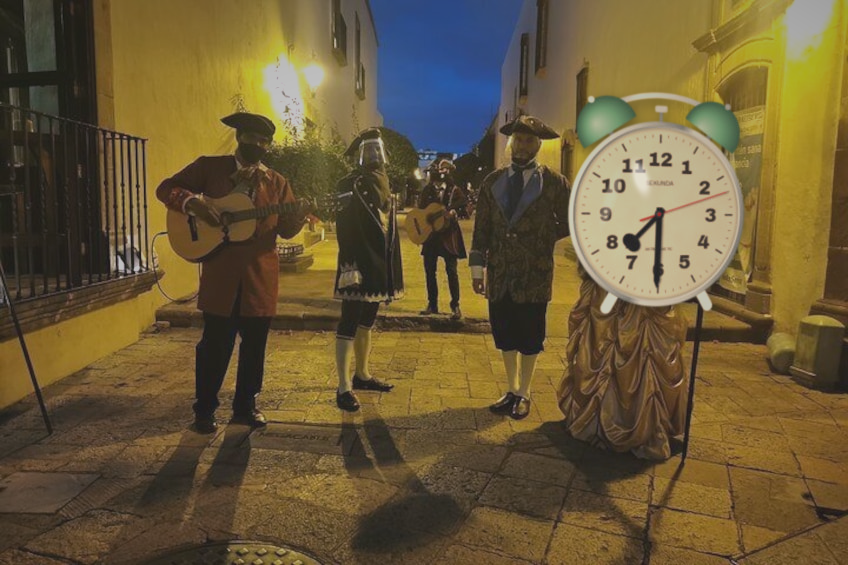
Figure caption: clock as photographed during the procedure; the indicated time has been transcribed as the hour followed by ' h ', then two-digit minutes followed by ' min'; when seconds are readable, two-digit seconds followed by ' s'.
7 h 30 min 12 s
